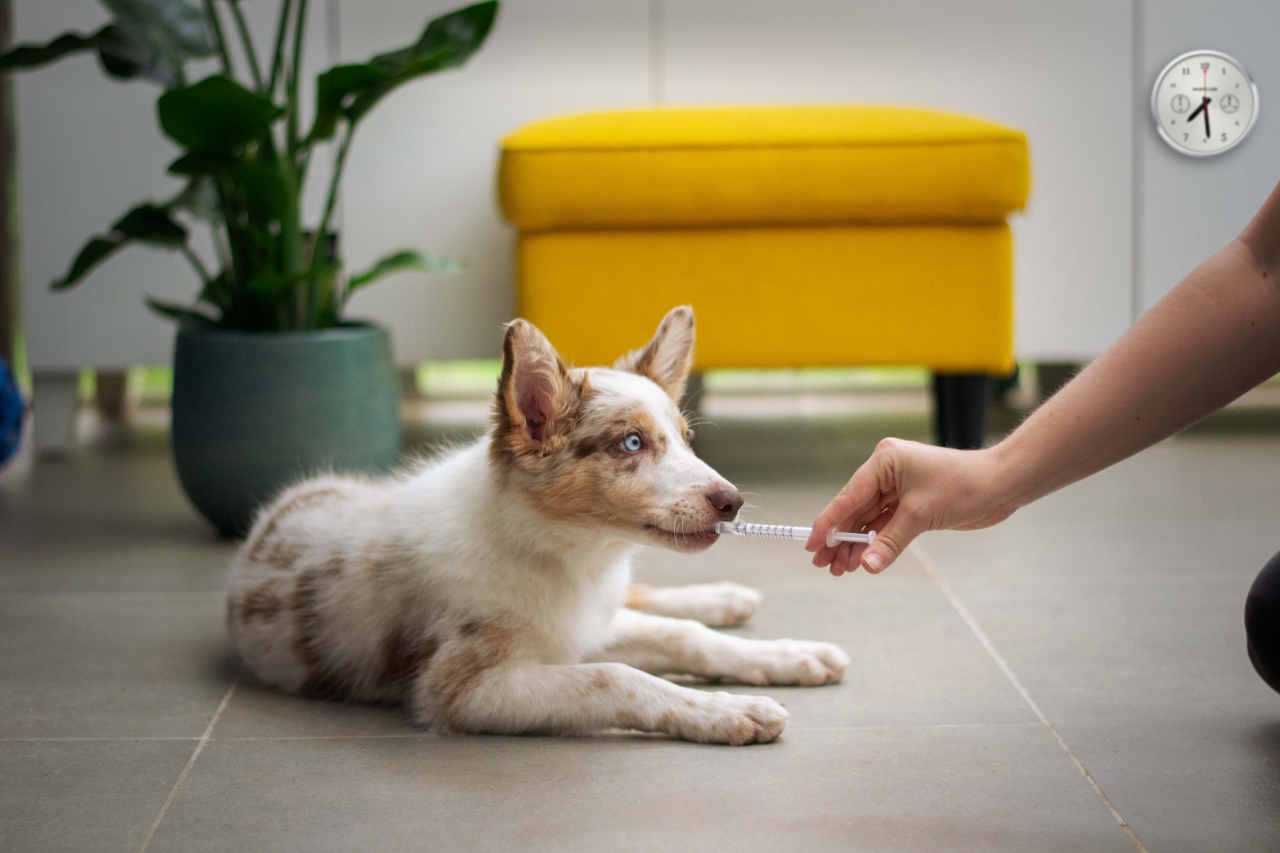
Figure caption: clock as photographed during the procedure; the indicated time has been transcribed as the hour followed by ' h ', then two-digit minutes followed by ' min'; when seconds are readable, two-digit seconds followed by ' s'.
7 h 29 min
